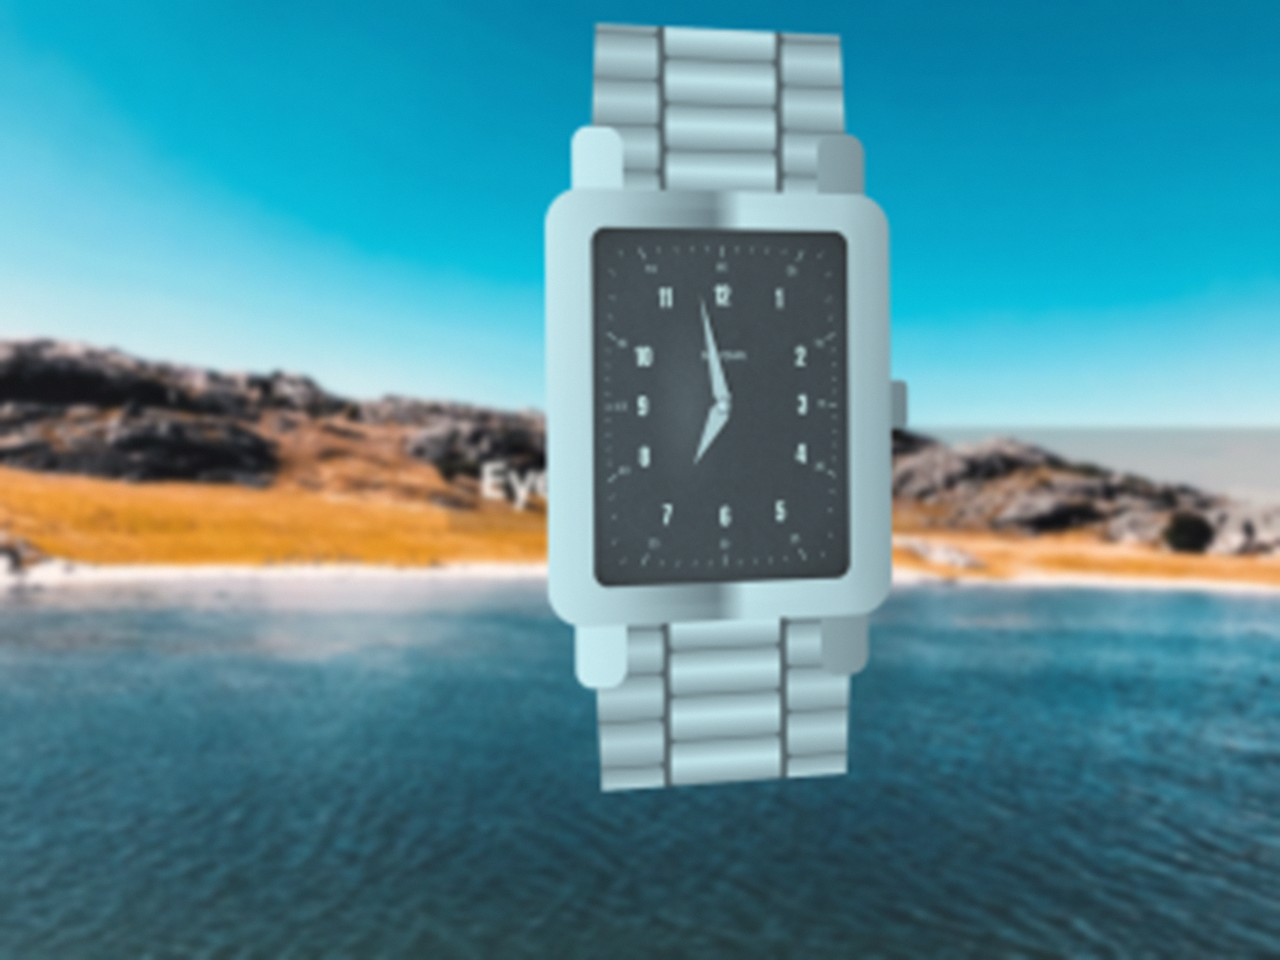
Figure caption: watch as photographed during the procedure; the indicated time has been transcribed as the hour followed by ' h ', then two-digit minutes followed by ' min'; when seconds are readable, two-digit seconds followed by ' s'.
6 h 58 min
